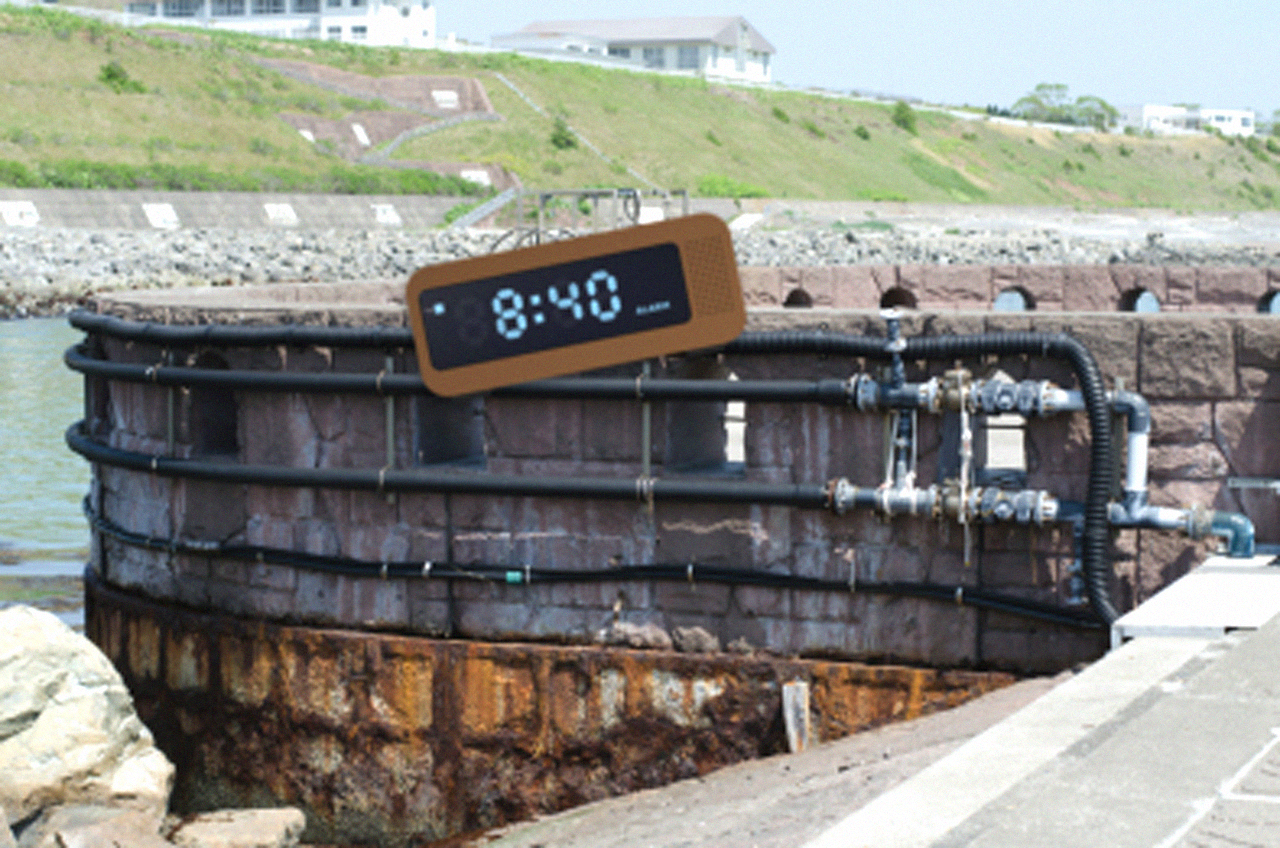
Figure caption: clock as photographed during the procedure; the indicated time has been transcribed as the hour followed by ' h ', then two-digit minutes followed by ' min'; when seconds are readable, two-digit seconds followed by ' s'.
8 h 40 min
